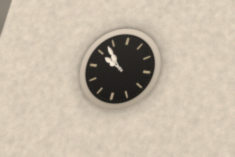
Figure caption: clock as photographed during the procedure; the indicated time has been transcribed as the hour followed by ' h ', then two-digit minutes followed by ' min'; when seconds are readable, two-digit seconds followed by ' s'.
9 h 53 min
